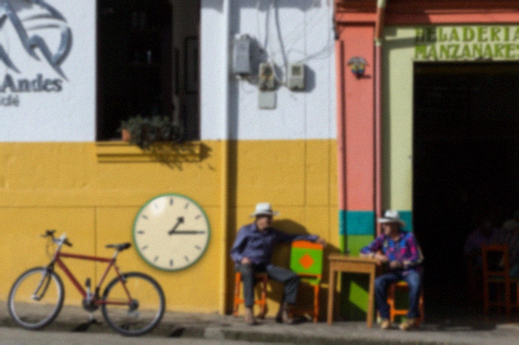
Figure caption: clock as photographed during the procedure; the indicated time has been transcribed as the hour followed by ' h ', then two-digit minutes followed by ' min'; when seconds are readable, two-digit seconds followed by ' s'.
1 h 15 min
